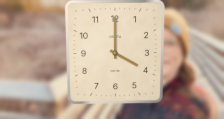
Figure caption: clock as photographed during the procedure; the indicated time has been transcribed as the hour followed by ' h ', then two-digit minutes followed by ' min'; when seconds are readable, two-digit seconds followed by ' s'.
4 h 00 min
